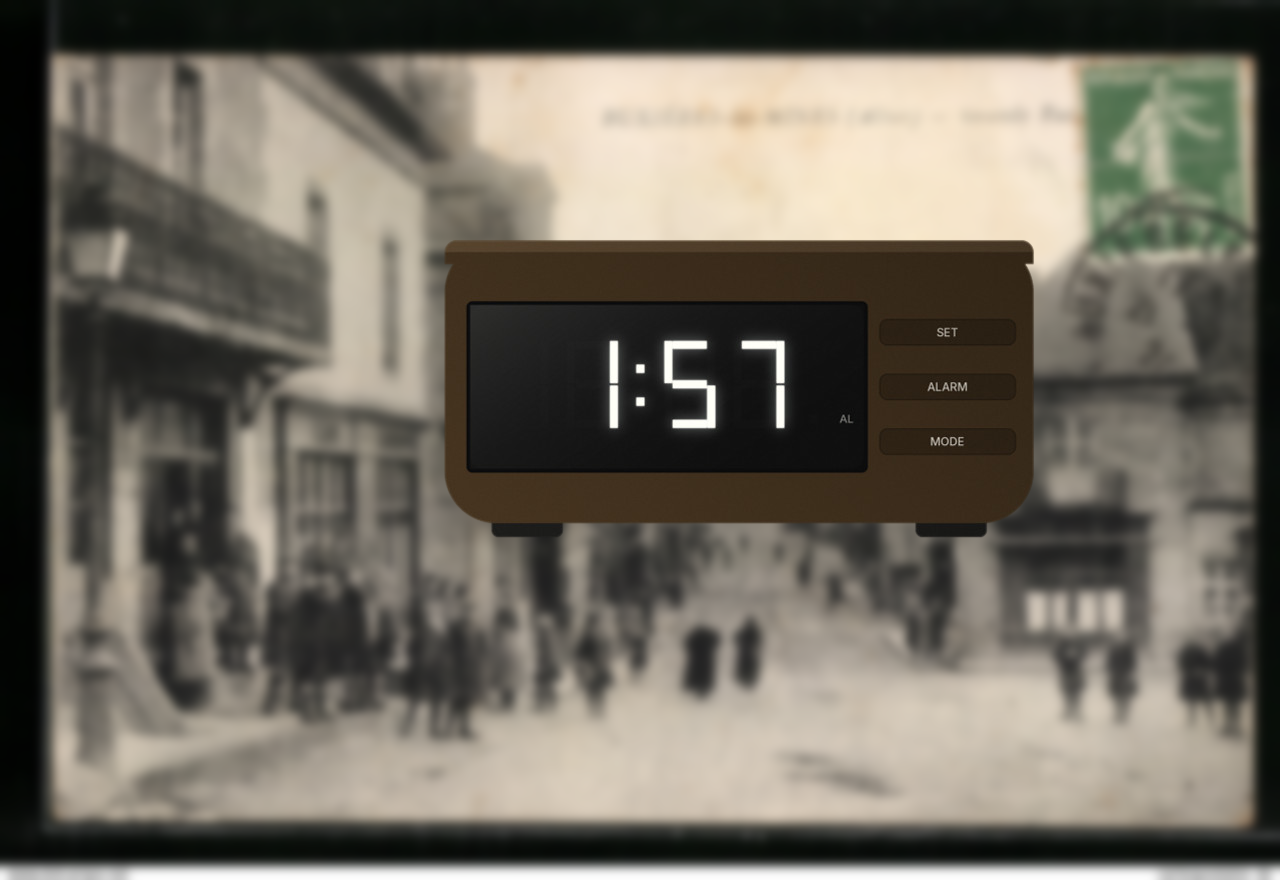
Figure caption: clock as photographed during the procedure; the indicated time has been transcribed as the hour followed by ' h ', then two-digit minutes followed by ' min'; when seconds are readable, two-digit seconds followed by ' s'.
1 h 57 min
